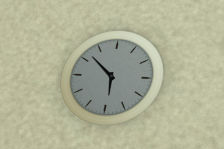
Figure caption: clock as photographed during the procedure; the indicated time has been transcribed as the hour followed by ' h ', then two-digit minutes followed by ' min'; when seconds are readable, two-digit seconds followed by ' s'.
5 h 52 min
